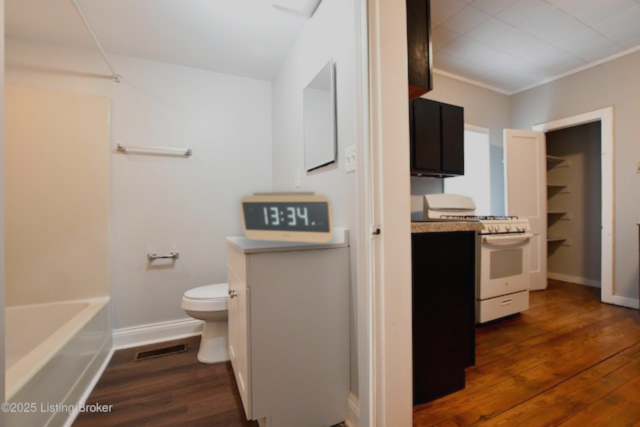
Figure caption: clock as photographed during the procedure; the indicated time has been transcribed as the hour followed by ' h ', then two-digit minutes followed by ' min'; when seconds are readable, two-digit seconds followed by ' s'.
13 h 34 min
